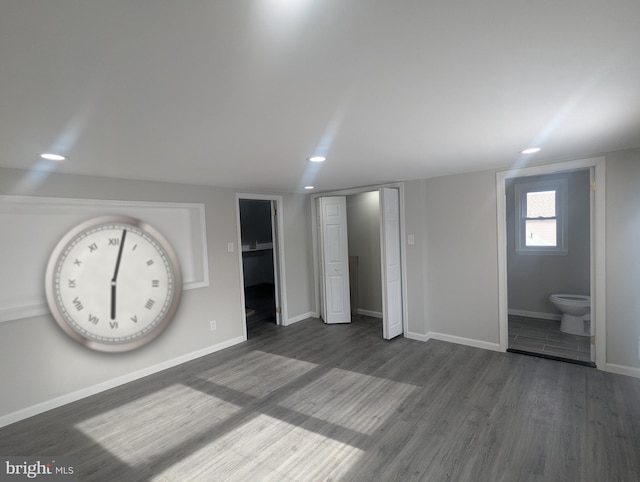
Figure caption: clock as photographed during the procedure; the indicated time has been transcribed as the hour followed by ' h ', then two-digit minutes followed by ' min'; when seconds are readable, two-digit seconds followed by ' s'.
6 h 02 min
